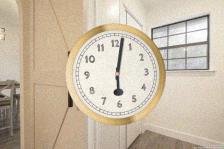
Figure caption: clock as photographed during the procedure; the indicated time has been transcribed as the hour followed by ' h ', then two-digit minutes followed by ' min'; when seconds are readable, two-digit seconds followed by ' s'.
6 h 02 min
